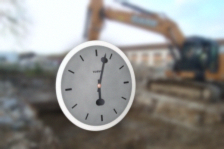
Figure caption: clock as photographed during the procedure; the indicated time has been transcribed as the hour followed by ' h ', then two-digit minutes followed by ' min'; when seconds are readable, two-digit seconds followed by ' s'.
6 h 03 min
